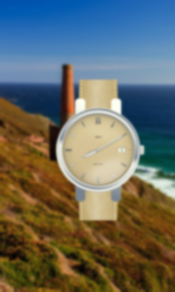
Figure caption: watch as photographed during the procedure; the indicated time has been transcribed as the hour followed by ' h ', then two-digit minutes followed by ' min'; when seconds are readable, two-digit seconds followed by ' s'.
8 h 10 min
